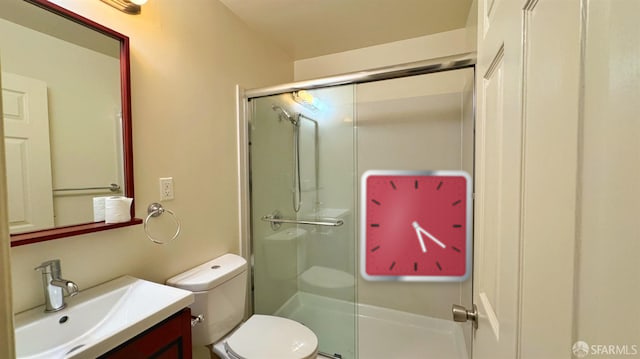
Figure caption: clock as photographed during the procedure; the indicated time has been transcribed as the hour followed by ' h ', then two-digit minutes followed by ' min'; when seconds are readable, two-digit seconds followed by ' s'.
5 h 21 min
